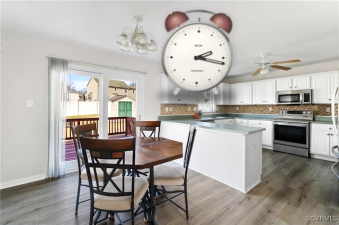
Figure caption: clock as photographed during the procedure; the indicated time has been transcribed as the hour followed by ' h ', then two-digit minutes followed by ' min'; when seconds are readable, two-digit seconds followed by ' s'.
2 h 17 min
